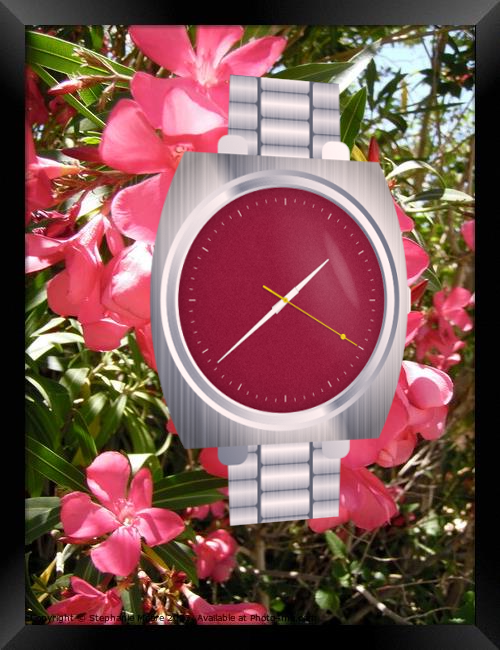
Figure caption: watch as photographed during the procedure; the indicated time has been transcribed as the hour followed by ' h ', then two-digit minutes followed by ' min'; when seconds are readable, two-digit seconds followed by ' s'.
1 h 38 min 20 s
